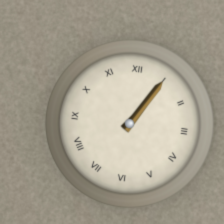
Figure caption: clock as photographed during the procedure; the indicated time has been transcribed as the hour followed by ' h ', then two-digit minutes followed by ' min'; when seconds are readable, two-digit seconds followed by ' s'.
1 h 05 min
